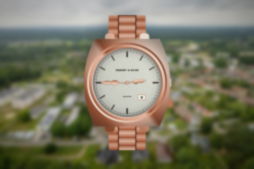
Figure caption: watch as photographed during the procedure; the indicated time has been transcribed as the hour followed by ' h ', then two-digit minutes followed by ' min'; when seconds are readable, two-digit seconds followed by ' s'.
2 h 45 min
